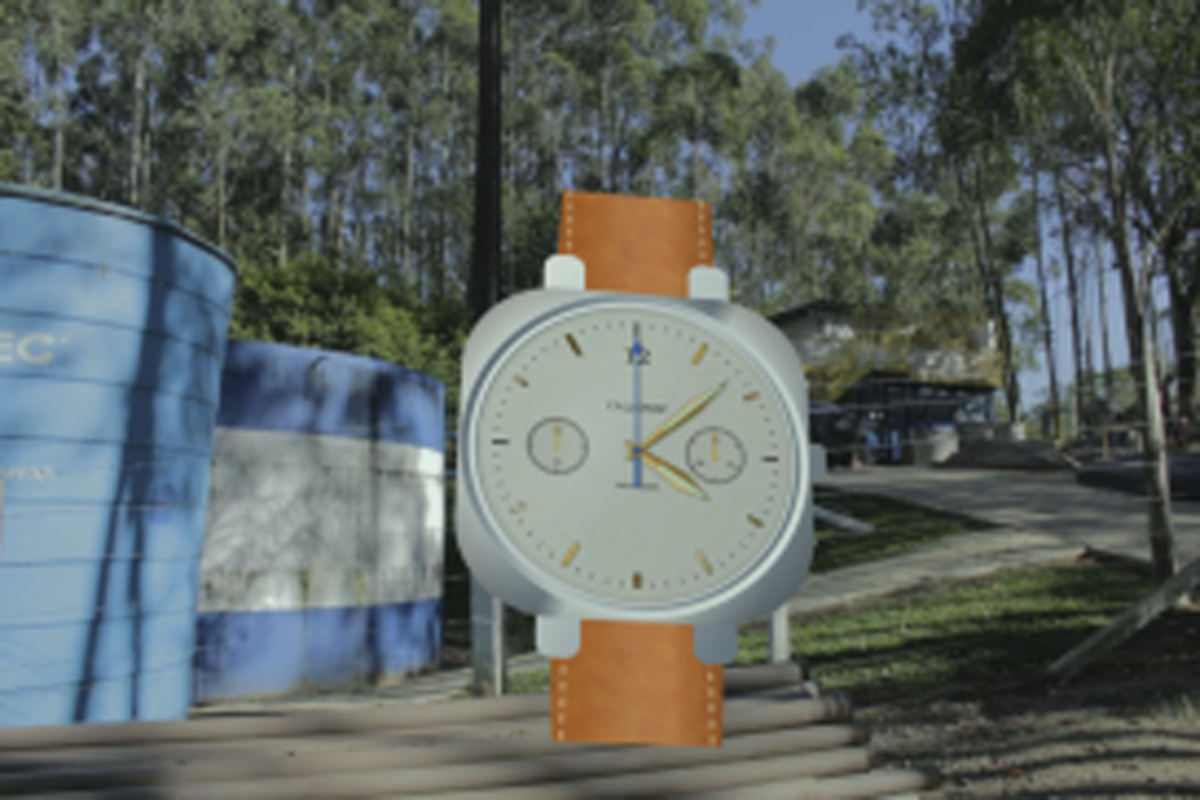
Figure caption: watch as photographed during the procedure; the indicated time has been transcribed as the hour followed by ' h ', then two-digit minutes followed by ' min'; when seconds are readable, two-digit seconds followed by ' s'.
4 h 08 min
